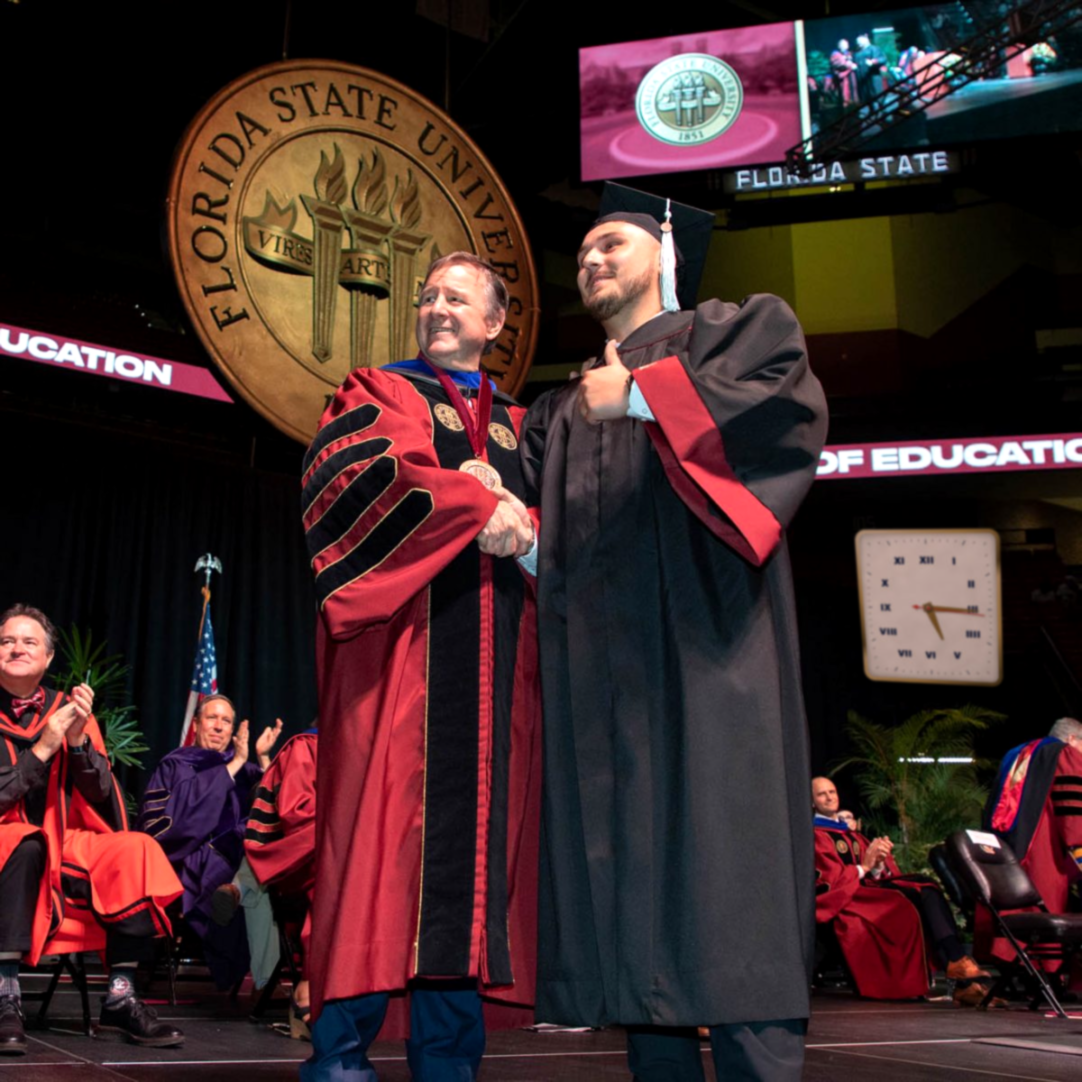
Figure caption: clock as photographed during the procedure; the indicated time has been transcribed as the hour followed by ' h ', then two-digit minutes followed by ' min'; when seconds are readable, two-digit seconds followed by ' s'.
5 h 15 min 16 s
